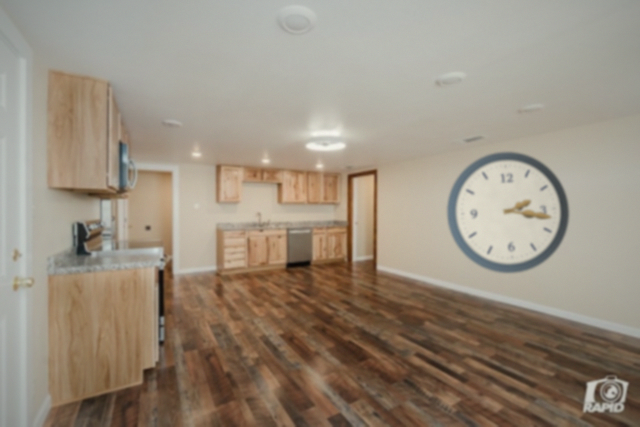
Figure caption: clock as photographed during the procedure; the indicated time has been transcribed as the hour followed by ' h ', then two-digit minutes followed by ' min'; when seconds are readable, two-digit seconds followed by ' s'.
2 h 17 min
